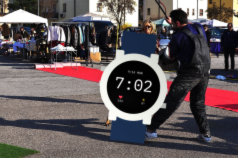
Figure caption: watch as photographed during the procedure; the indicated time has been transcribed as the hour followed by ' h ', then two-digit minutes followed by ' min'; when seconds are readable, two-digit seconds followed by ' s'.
7 h 02 min
